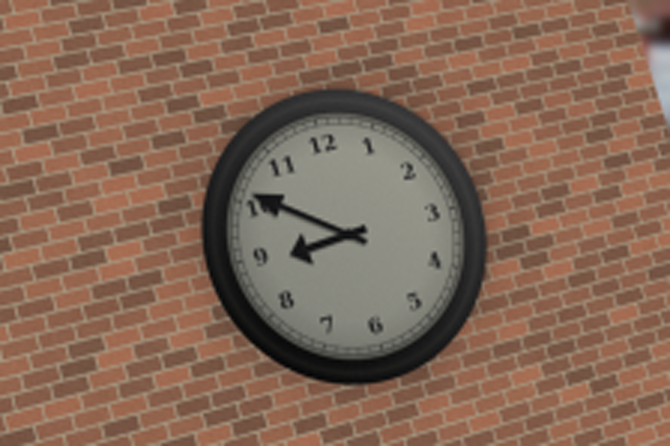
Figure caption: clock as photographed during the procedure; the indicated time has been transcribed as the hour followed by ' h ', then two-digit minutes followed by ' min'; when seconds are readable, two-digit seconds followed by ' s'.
8 h 51 min
